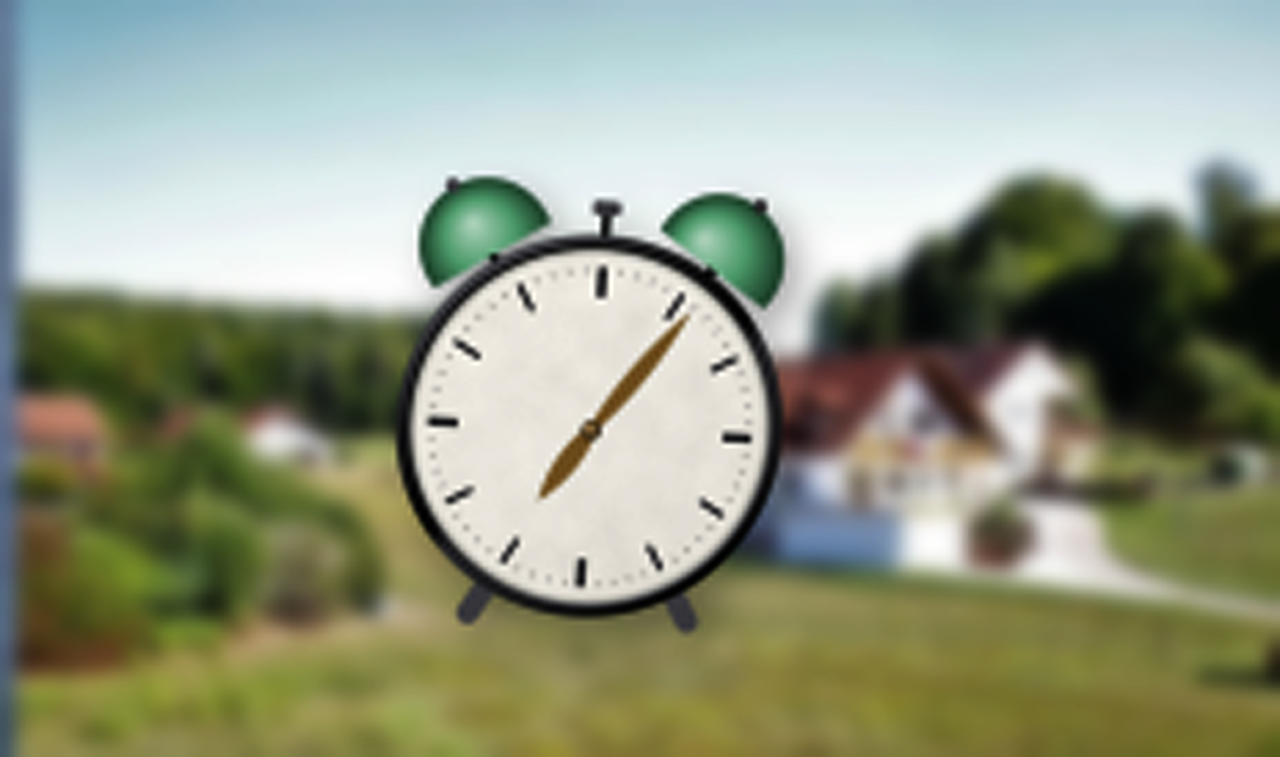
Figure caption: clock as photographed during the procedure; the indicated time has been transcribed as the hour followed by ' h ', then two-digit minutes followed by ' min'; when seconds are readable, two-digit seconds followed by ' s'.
7 h 06 min
